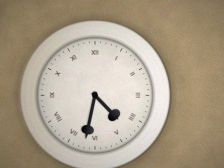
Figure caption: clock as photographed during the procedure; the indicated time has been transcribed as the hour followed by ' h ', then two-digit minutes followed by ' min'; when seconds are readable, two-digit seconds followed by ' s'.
4 h 32 min
